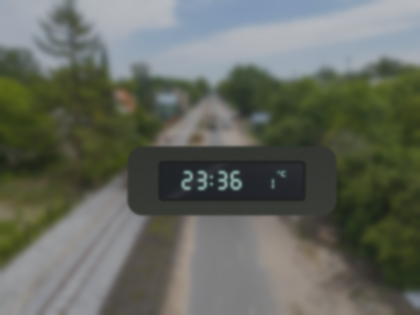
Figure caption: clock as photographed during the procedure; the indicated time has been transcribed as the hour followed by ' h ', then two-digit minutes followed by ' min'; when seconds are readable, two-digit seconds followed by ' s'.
23 h 36 min
